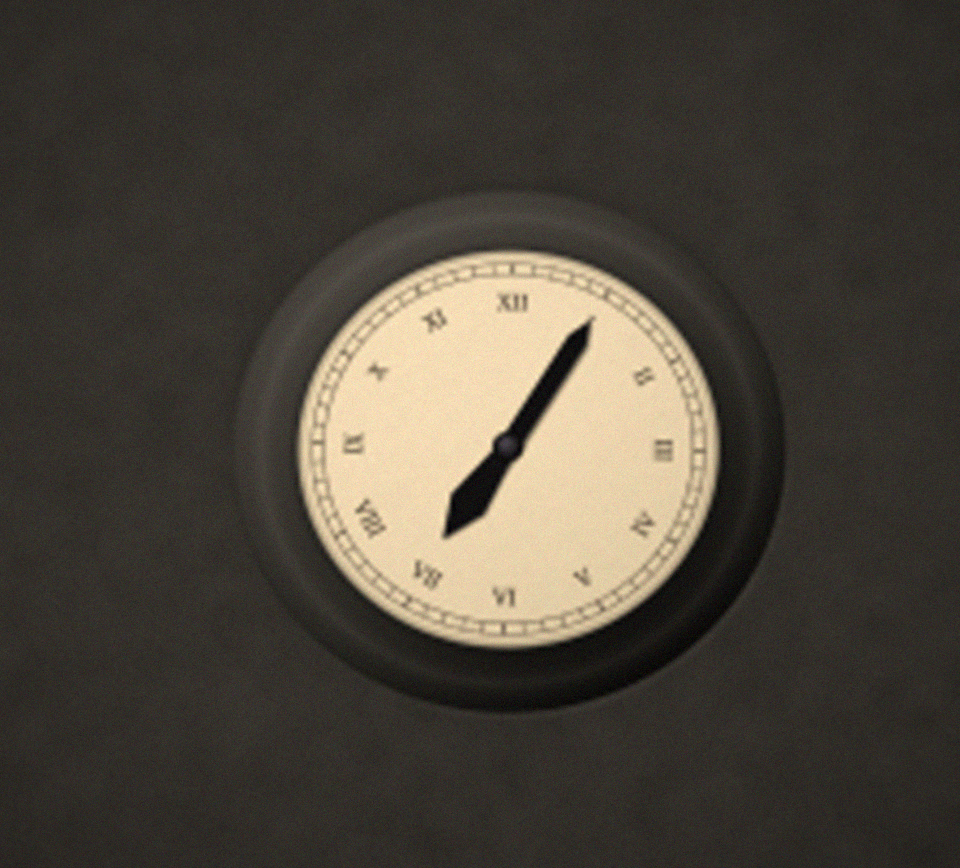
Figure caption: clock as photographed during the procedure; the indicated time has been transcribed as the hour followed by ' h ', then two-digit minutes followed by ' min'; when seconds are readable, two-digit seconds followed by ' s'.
7 h 05 min
